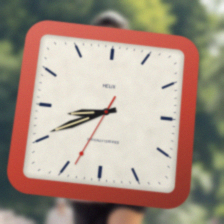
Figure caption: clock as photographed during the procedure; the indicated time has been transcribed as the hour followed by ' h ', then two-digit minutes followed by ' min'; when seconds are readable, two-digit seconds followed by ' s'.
8 h 40 min 34 s
